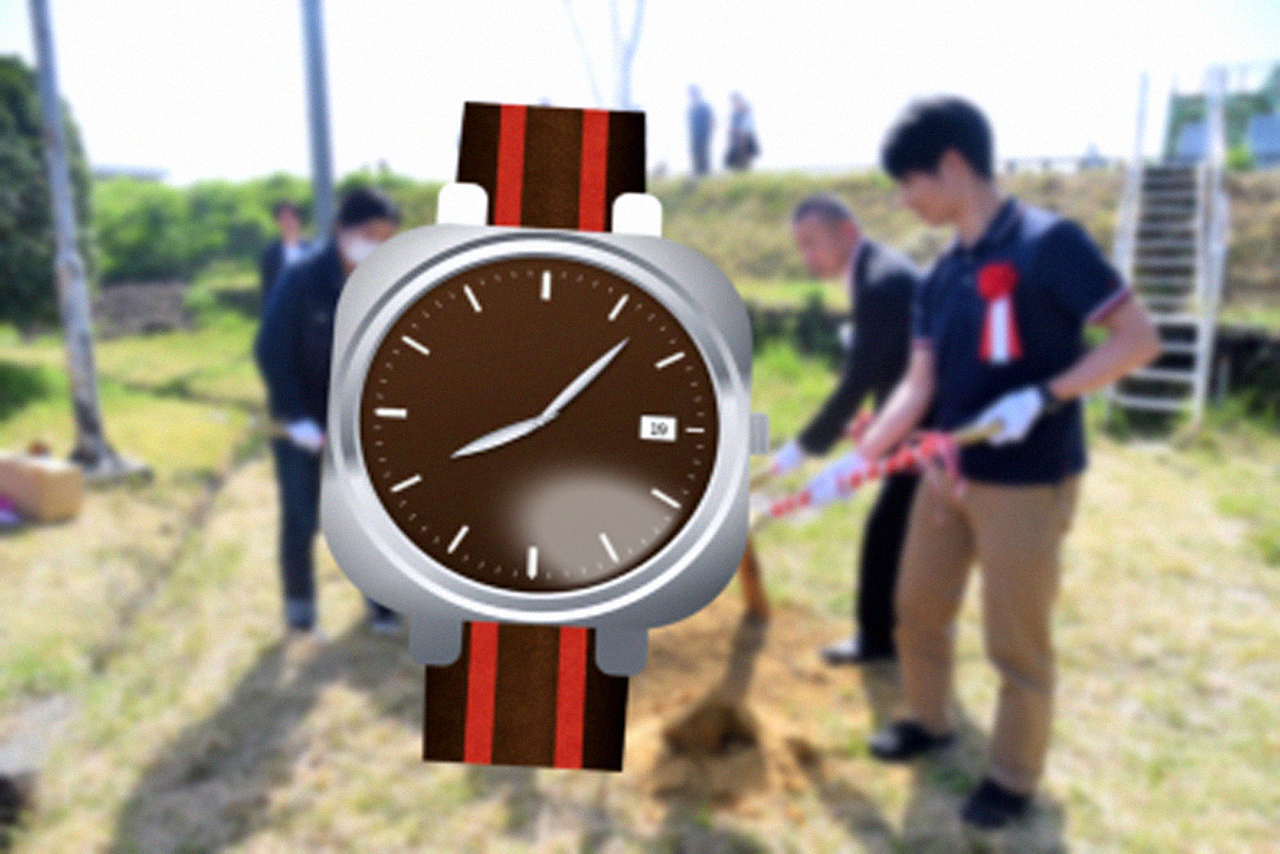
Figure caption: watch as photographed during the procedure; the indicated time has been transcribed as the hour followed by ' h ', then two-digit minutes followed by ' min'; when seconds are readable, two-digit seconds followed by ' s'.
8 h 07 min
